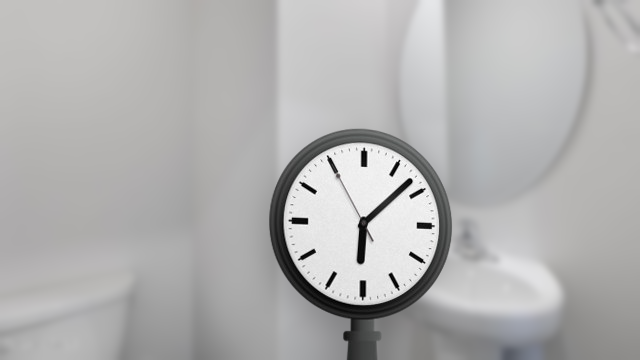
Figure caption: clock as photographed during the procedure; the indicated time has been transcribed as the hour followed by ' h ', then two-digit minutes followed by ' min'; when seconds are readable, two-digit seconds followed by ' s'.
6 h 07 min 55 s
